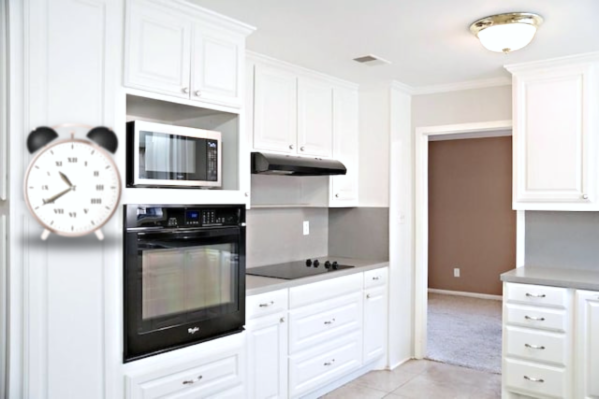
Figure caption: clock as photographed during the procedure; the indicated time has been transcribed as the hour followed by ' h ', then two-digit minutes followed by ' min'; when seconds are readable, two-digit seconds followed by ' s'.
10 h 40 min
